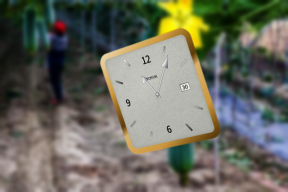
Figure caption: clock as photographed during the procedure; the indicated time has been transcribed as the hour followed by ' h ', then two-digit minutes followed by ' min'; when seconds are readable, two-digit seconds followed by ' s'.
11 h 06 min
